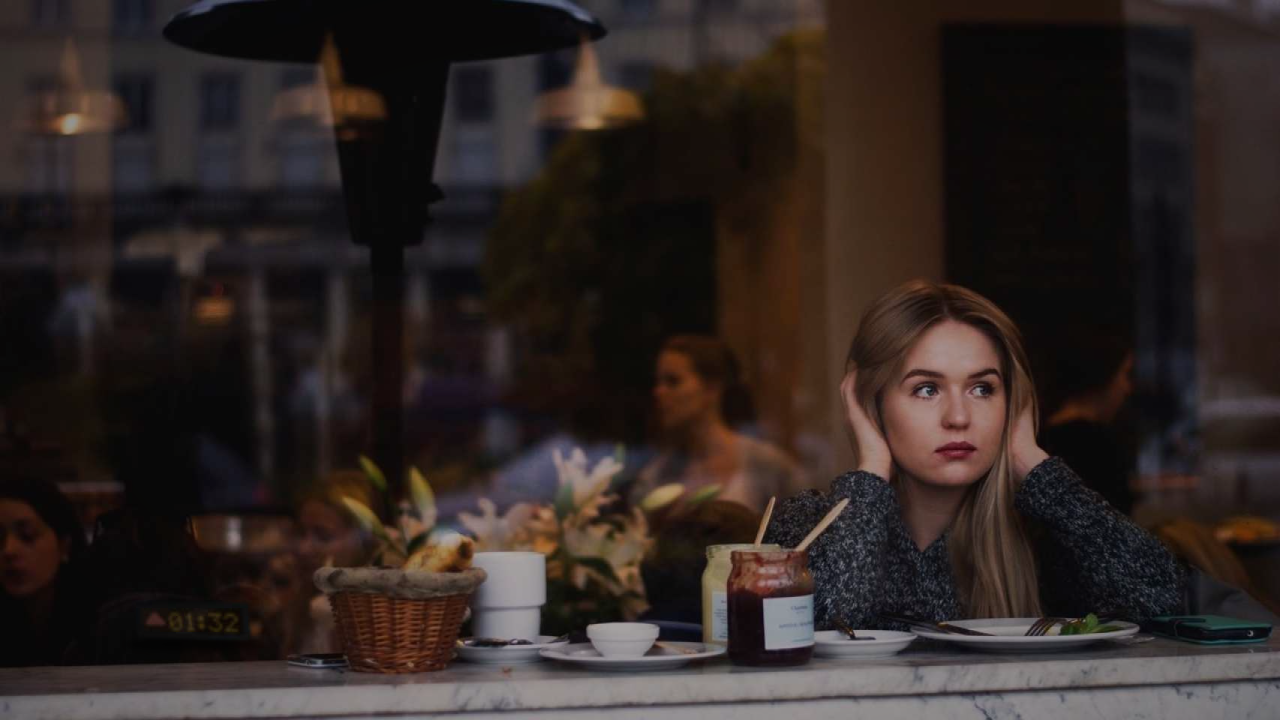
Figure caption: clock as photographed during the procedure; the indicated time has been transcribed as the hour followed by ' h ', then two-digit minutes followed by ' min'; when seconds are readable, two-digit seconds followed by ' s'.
1 h 32 min
